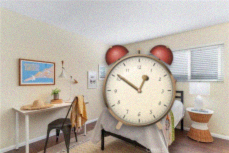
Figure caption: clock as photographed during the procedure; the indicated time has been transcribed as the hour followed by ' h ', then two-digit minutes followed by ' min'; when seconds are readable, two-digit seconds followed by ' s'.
12 h 51 min
